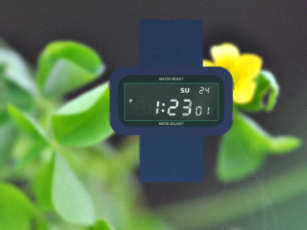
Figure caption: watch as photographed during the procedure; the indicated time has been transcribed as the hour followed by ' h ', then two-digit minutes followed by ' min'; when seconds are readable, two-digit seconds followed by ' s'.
1 h 23 min 01 s
